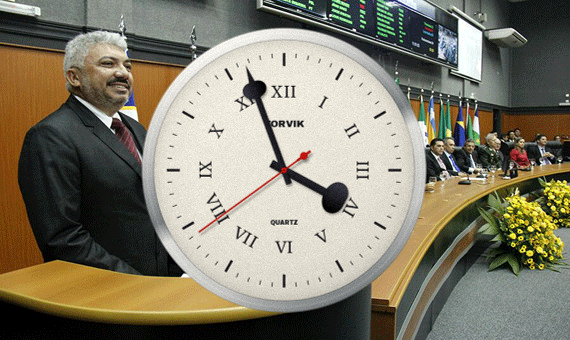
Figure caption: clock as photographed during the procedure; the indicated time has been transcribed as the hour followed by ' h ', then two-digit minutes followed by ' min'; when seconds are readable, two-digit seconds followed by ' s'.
3 h 56 min 39 s
